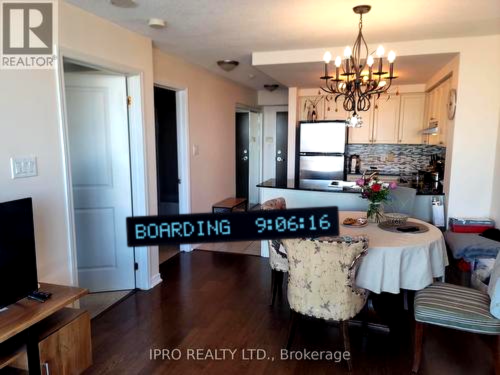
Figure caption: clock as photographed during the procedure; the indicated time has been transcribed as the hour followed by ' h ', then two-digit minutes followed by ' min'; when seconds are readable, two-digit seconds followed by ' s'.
9 h 06 min 16 s
